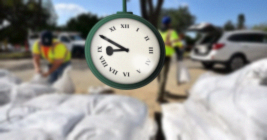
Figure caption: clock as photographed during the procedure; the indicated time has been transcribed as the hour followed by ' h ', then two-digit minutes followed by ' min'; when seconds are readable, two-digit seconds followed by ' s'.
8 h 50 min
